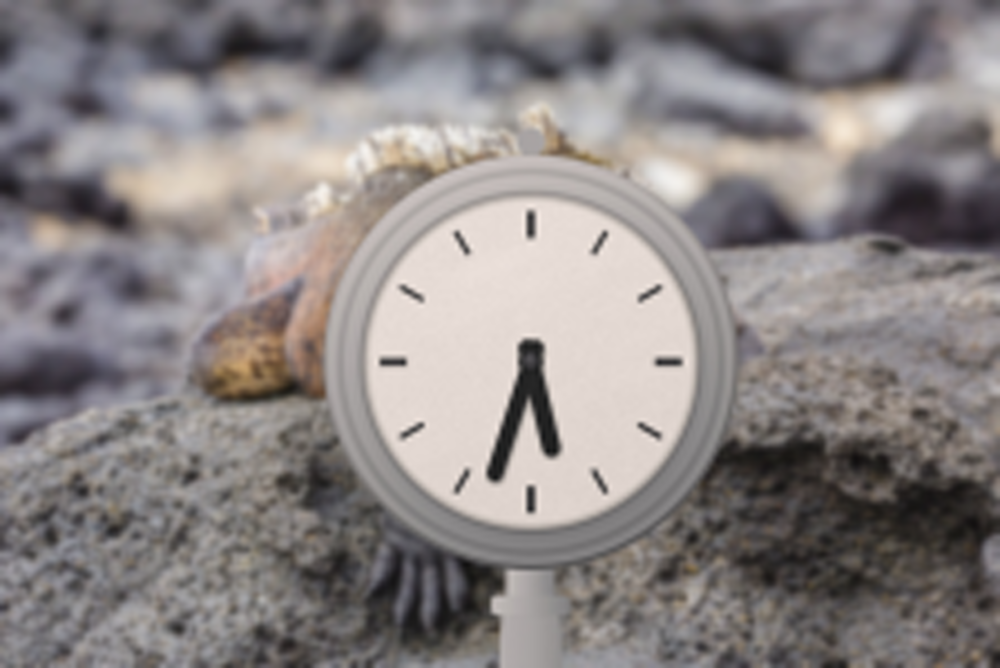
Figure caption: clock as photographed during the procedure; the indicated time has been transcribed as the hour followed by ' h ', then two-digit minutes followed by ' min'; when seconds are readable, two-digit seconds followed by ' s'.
5 h 33 min
